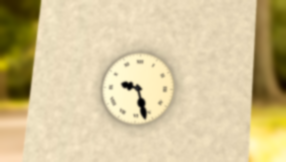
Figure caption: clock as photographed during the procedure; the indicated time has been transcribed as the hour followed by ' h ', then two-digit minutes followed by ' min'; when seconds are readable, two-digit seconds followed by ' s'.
9 h 27 min
